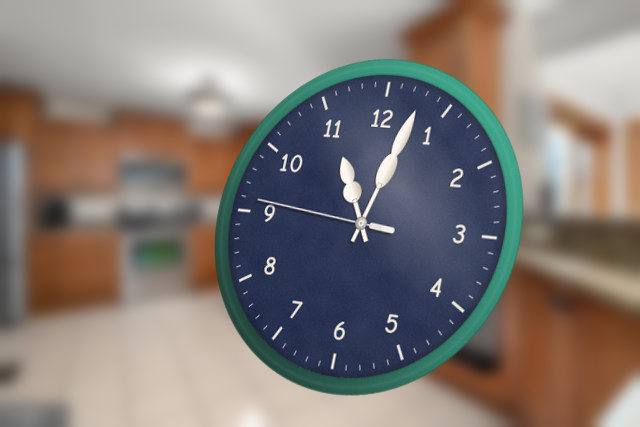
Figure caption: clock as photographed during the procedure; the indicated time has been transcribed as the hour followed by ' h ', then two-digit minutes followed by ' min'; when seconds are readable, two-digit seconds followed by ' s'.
11 h 02 min 46 s
